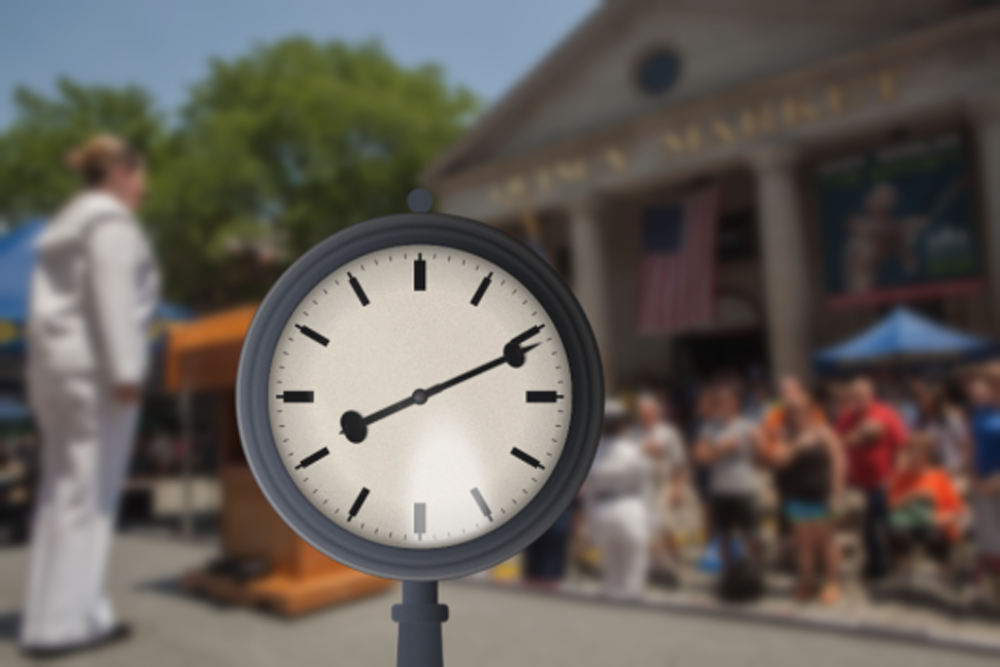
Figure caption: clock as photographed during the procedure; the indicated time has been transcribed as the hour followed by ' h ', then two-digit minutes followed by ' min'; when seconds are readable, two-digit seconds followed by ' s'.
8 h 11 min
